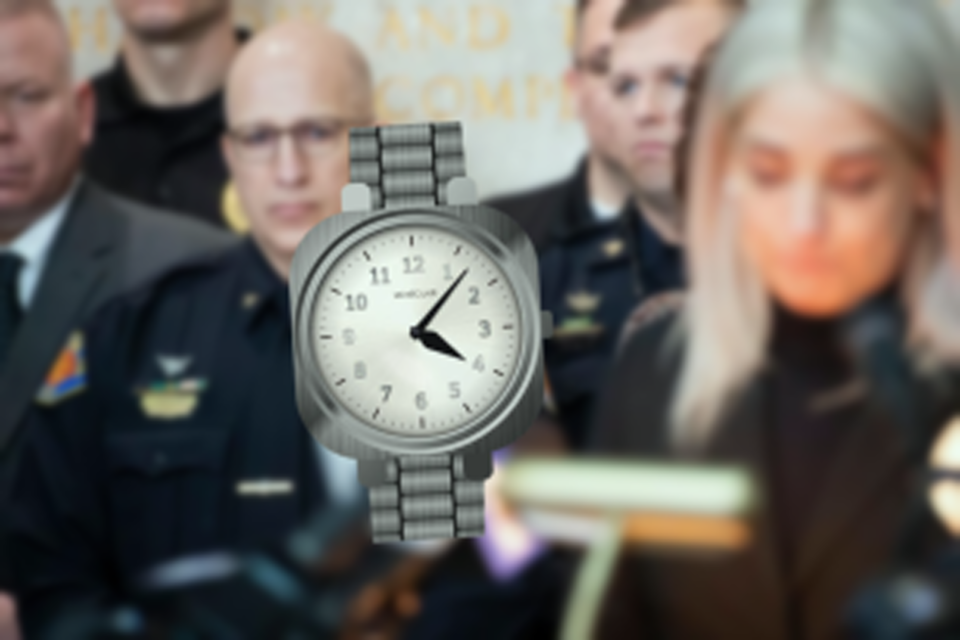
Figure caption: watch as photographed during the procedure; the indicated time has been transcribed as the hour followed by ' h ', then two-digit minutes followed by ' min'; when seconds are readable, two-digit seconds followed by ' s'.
4 h 07 min
